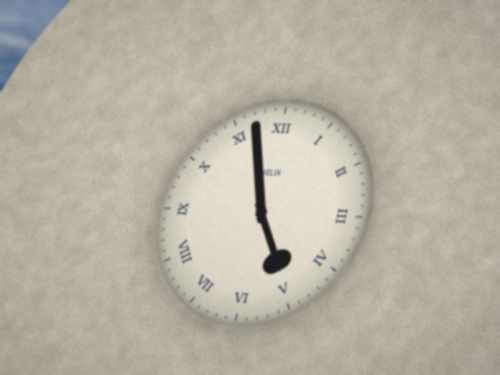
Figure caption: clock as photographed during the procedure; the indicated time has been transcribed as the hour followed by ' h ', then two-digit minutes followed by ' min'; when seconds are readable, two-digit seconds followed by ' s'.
4 h 57 min
